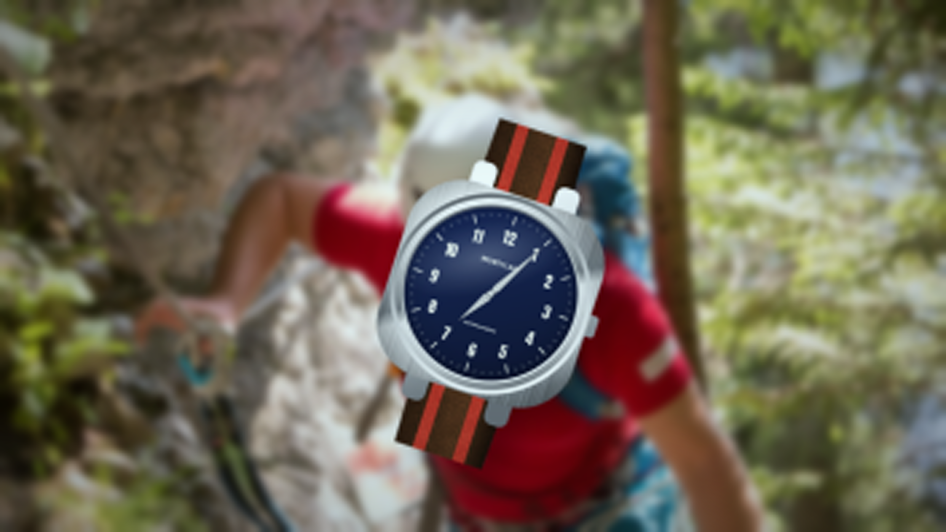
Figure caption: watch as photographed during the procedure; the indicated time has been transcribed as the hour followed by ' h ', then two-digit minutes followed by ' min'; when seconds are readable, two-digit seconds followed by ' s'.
7 h 05 min
